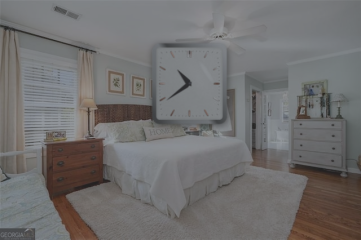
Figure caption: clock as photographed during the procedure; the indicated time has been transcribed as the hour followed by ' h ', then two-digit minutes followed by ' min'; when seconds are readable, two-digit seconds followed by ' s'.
10 h 39 min
